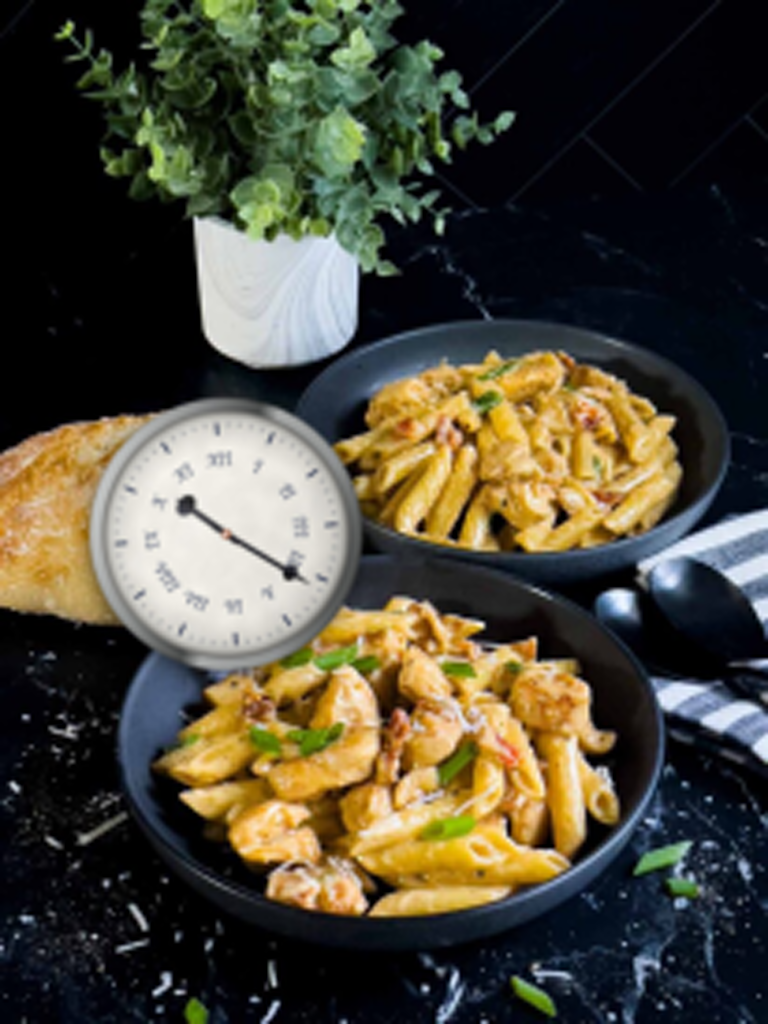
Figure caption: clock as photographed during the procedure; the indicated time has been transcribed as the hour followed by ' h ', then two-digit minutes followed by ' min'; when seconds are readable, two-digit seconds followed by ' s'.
10 h 21 min
